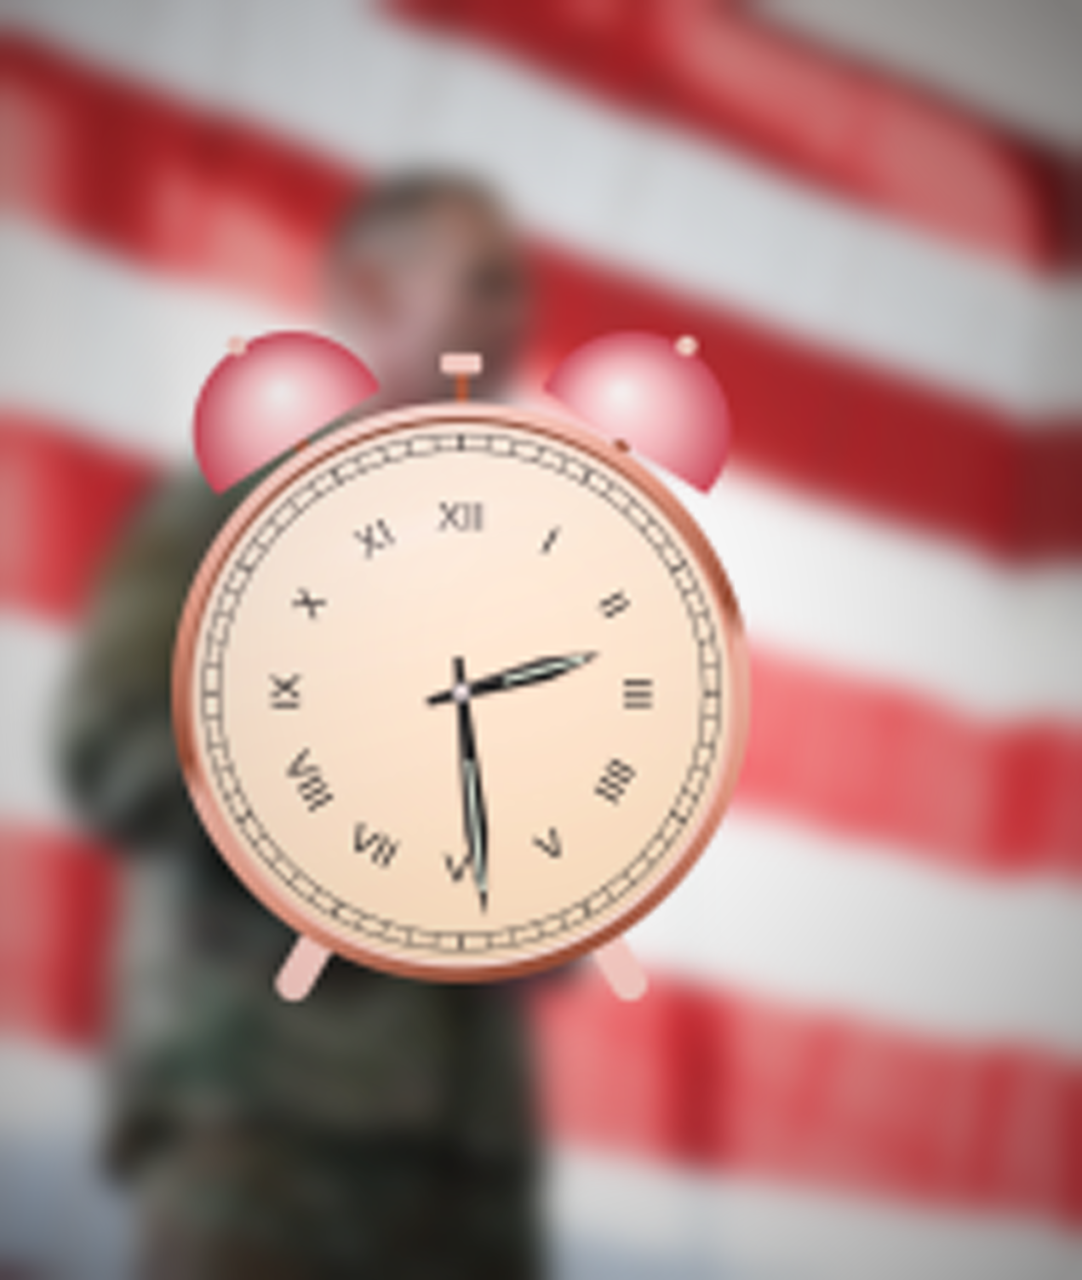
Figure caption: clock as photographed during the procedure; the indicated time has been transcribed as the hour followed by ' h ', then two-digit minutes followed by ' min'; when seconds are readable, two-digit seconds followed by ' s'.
2 h 29 min
